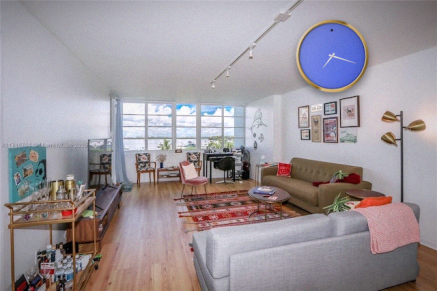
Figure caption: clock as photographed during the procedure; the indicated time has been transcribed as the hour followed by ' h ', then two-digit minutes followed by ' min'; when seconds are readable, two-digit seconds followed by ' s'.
7 h 18 min
